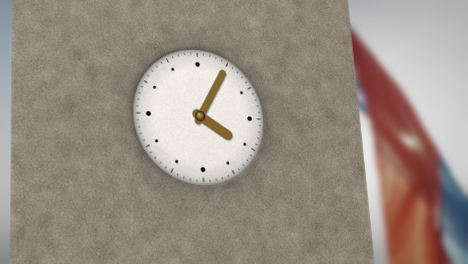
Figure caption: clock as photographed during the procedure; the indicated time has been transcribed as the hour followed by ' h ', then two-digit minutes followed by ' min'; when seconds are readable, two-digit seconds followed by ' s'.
4 h 05 min
